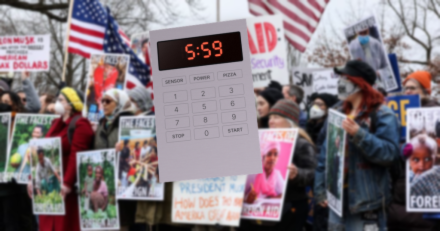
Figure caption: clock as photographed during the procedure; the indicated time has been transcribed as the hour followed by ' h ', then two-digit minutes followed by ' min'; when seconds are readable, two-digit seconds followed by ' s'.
5 h 59 min
